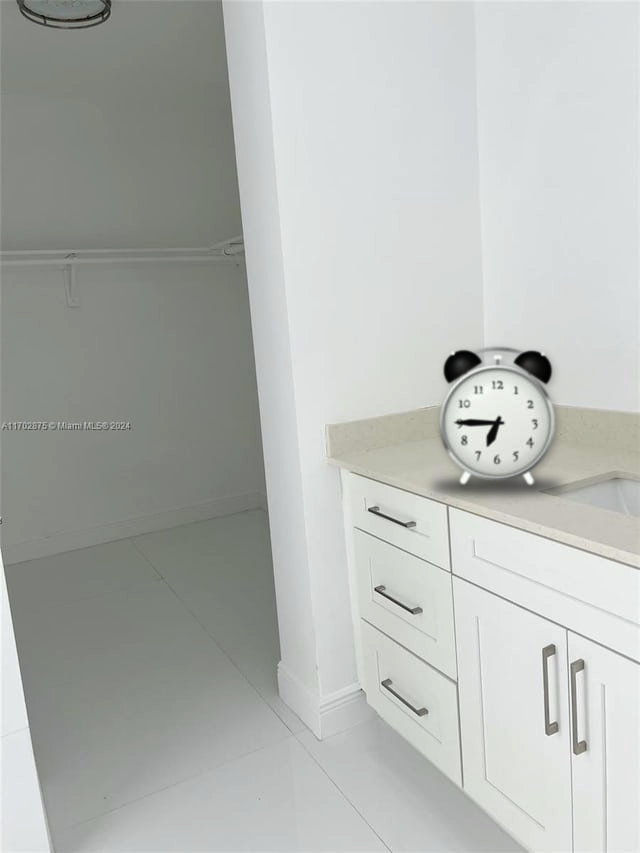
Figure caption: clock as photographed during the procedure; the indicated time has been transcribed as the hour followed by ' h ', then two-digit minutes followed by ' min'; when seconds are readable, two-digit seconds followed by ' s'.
6 h 45 min
